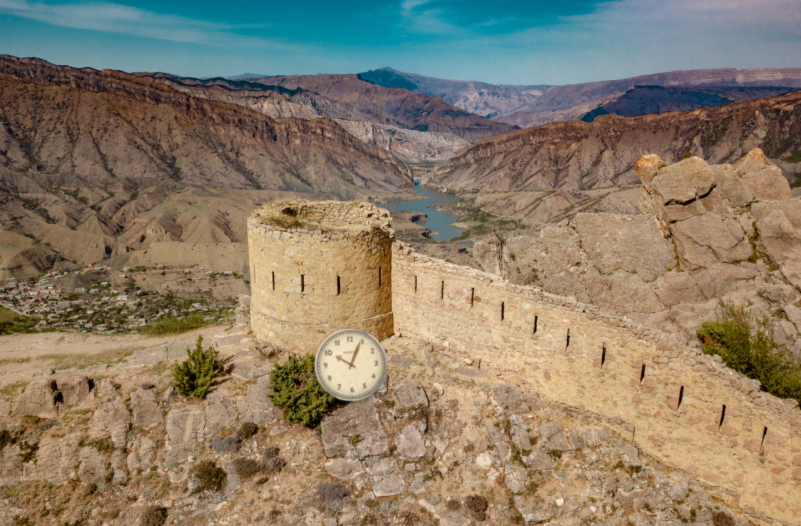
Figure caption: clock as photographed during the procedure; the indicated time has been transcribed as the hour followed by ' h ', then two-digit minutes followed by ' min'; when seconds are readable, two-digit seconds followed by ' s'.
10 h 04 min
